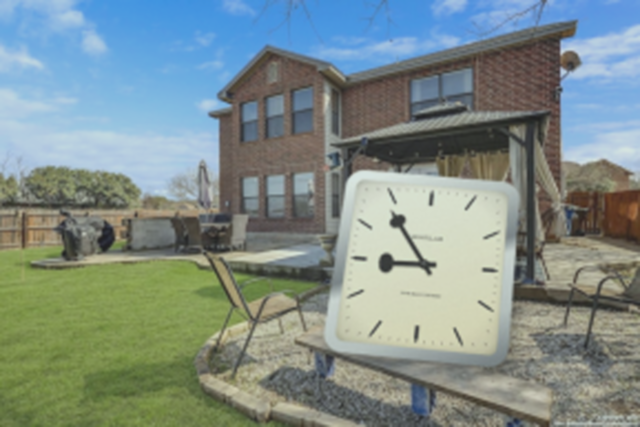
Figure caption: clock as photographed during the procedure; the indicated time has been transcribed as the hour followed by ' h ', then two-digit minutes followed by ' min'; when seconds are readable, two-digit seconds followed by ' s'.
8 h 54 min
